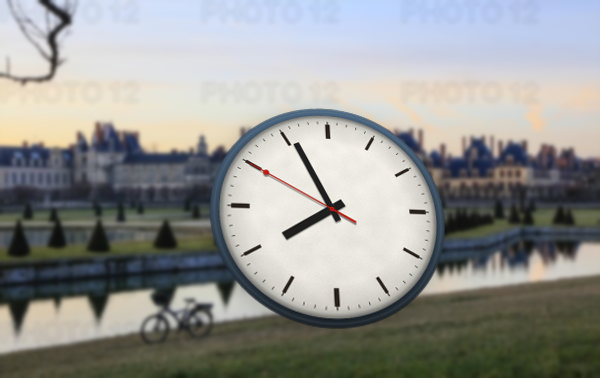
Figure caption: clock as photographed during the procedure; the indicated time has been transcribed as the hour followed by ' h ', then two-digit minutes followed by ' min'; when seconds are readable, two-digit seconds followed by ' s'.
7 h 55 min 50 s
